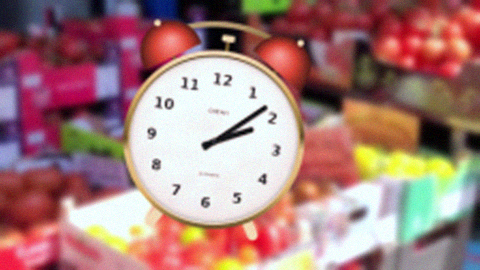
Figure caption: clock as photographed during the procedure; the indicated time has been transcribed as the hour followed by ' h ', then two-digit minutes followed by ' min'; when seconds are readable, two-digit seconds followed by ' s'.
2 h 08 min
